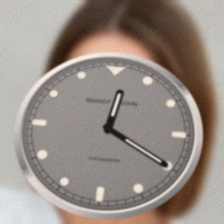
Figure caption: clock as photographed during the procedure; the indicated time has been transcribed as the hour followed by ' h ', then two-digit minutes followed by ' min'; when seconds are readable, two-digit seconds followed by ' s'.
12 h 20 min
